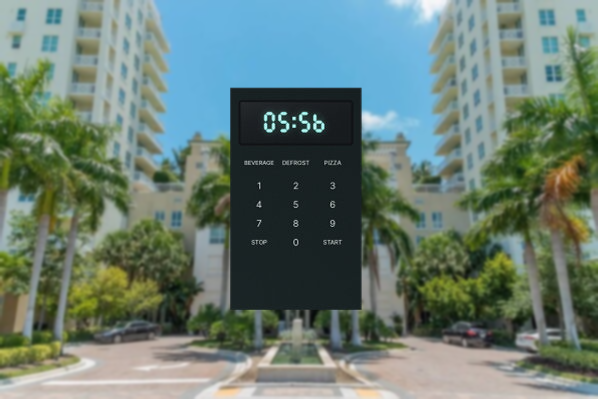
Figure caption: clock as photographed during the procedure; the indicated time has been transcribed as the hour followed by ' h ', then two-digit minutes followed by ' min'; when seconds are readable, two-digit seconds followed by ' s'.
5 h 56 min
